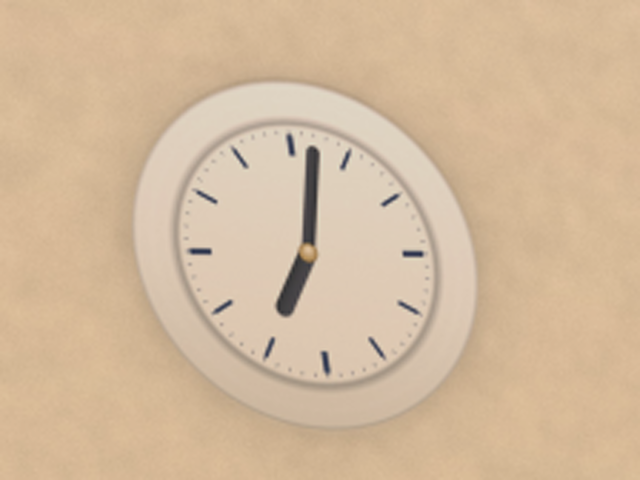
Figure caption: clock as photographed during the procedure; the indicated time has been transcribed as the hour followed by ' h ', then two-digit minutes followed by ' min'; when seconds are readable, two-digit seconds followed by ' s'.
7 h 02 min
